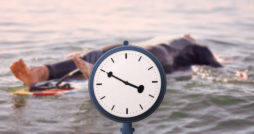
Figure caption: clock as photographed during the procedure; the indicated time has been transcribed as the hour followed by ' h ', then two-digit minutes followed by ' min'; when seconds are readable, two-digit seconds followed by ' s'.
3 h 50 min
